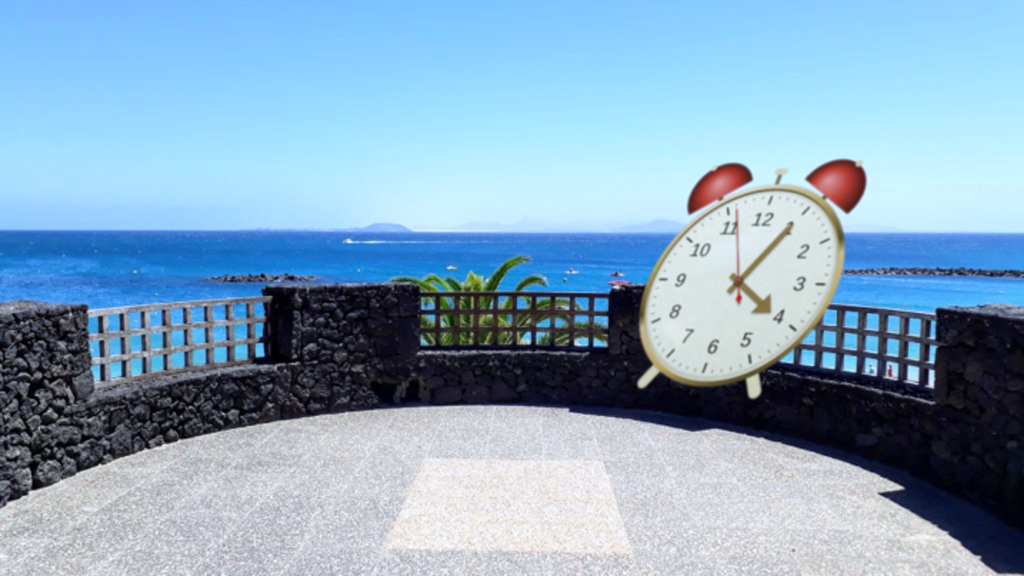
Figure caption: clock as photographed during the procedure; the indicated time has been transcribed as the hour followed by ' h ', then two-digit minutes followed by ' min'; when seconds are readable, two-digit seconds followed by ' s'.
4 h 04 min 56 s
